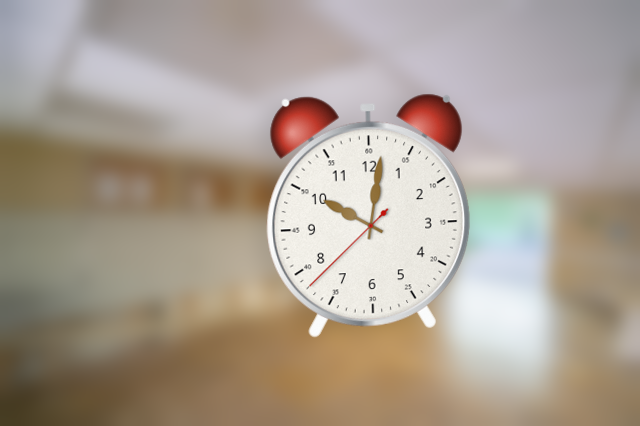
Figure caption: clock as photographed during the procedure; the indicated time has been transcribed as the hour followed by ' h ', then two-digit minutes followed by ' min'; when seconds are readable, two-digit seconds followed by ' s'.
10 h 01 min 38 s
